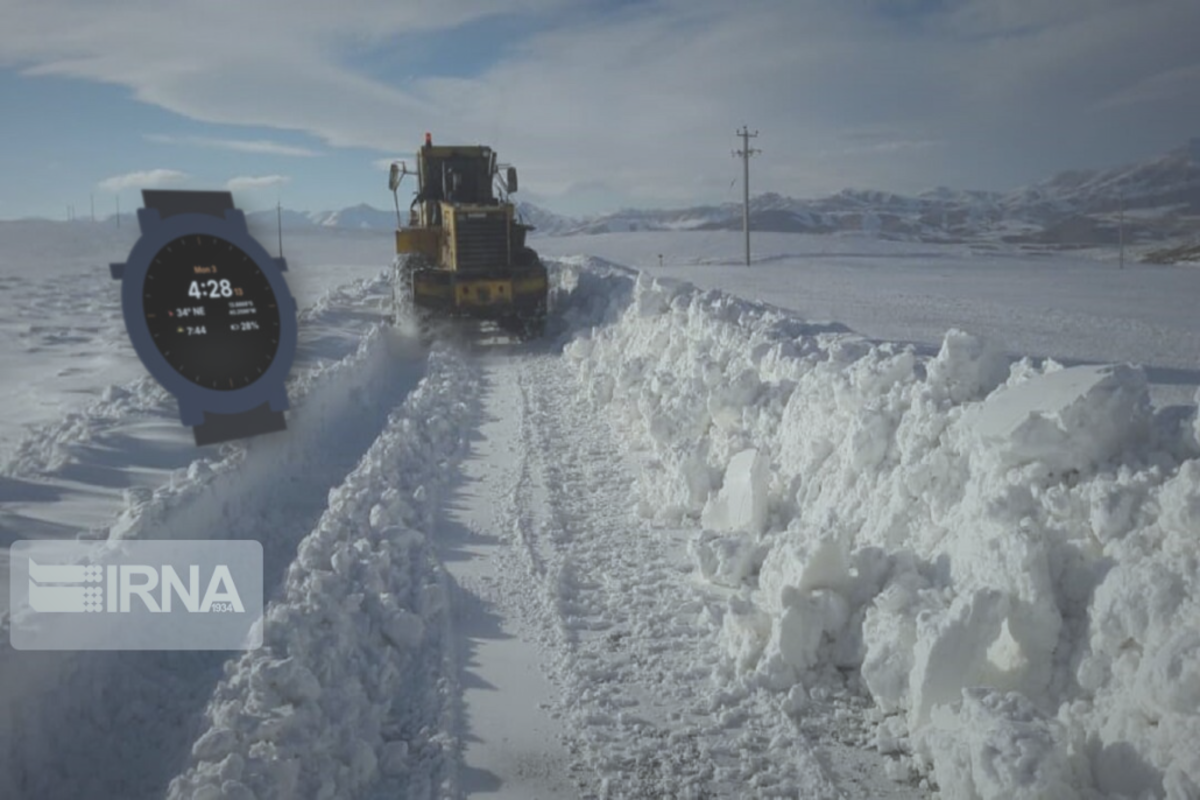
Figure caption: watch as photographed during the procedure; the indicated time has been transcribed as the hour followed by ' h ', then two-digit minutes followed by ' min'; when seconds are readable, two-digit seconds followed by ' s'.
4 h 28 min
